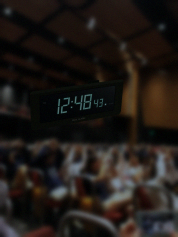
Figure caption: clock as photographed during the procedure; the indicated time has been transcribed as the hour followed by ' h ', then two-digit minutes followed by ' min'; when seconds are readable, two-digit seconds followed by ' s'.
12 h 48 min 43 s
